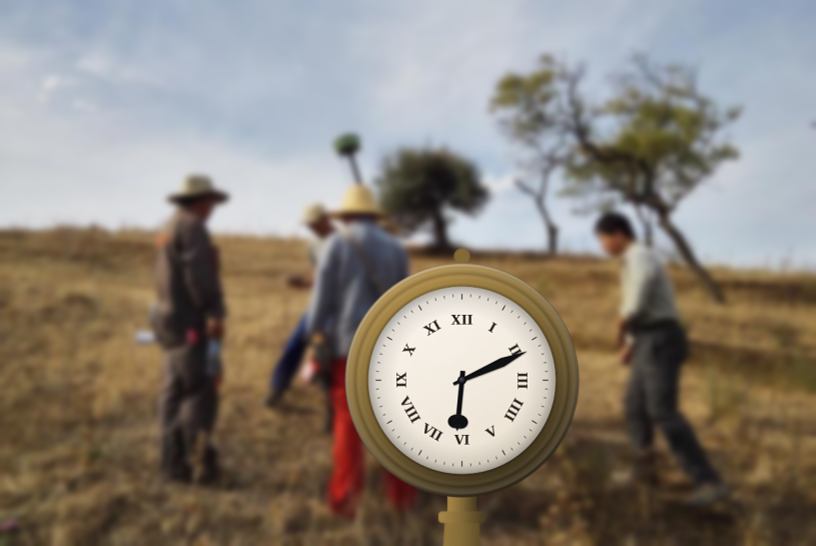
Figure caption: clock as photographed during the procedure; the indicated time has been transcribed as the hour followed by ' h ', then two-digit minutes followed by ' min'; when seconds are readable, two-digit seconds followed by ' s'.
6 h 11 min
